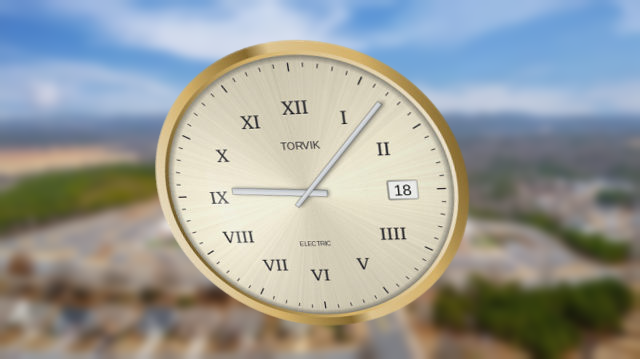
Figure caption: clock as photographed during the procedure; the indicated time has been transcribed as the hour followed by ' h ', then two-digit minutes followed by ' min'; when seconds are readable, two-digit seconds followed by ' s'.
9 h 07 min
